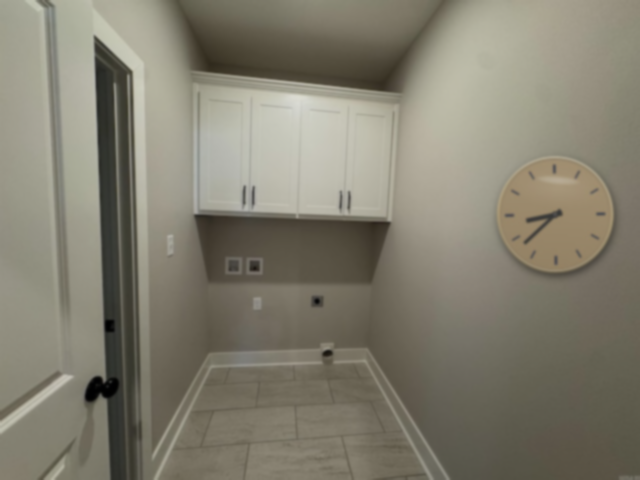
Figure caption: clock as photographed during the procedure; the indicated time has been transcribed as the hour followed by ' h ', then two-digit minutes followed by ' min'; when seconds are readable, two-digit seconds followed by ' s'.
8 h 38 min
